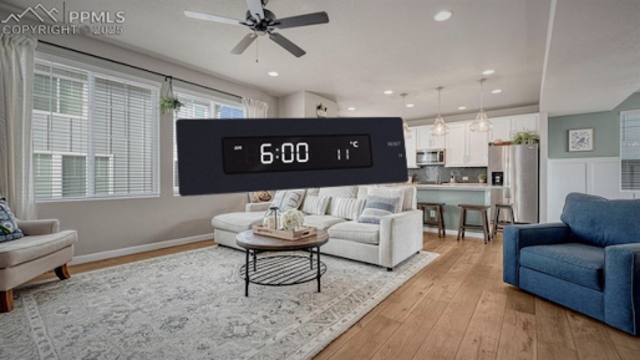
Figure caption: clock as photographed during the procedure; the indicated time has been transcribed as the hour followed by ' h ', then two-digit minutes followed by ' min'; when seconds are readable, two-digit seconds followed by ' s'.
6 h 00 min
